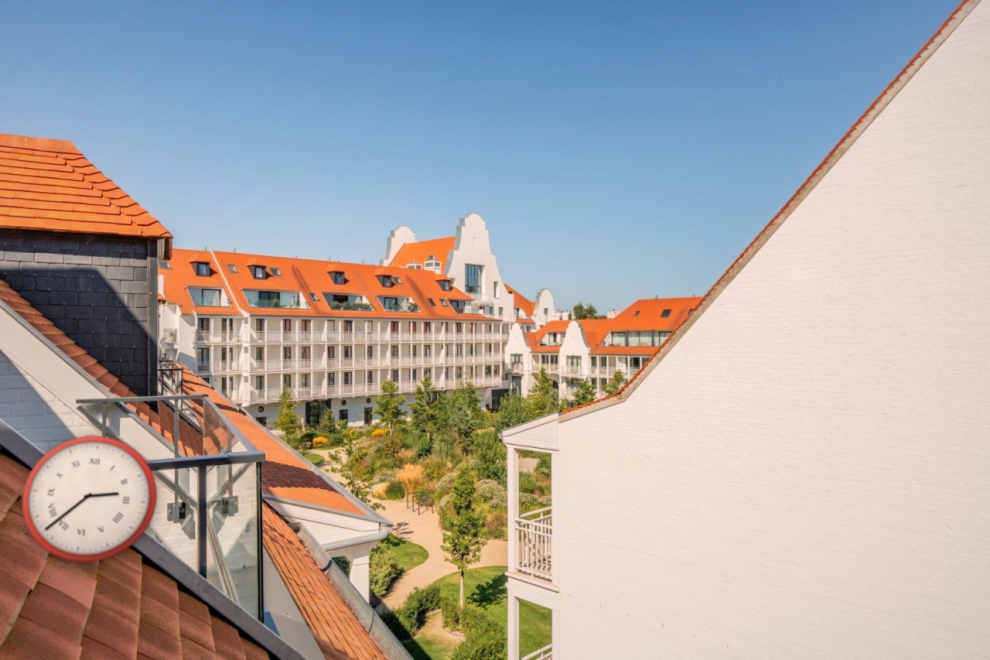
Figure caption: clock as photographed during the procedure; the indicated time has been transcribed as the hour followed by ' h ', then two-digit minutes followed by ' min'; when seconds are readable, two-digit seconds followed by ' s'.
2 h 37 min
